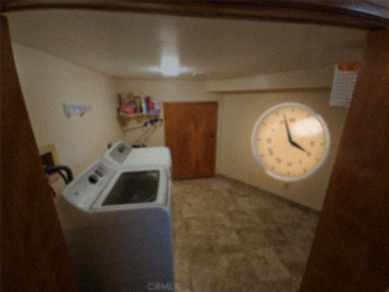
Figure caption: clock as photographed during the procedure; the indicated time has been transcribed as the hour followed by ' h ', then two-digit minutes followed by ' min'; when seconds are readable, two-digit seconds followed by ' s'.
3 h 57 min
